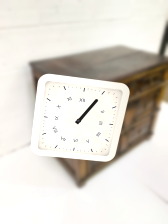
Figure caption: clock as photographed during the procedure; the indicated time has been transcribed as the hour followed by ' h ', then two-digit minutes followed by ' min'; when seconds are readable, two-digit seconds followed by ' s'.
1 h 05 min
